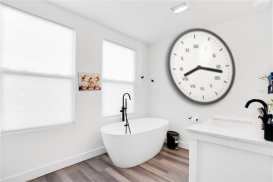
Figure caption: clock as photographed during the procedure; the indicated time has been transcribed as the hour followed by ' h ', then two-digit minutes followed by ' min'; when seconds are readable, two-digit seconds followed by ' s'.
8 h 17 min
